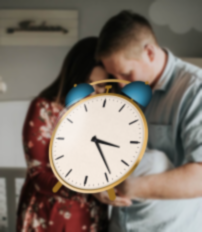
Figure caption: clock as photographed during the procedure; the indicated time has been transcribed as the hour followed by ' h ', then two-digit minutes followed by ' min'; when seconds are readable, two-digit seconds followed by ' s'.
3 h 24 min
